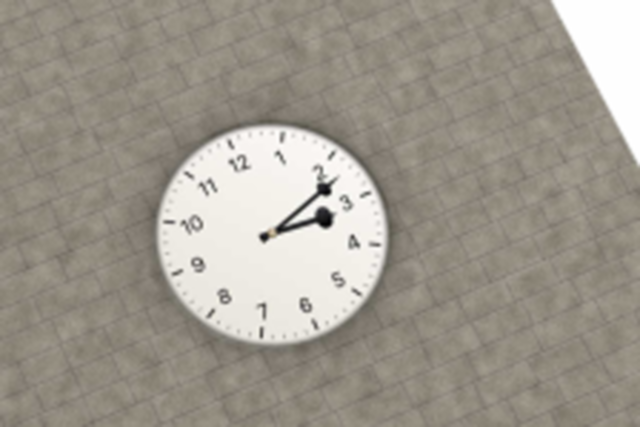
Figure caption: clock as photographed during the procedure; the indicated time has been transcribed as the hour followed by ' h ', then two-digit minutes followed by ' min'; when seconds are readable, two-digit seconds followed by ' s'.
3 h 12 min
